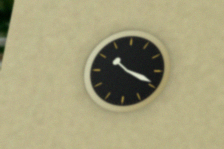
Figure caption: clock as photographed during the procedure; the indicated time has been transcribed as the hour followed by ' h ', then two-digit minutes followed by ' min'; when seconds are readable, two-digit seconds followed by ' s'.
10 h 19 min
